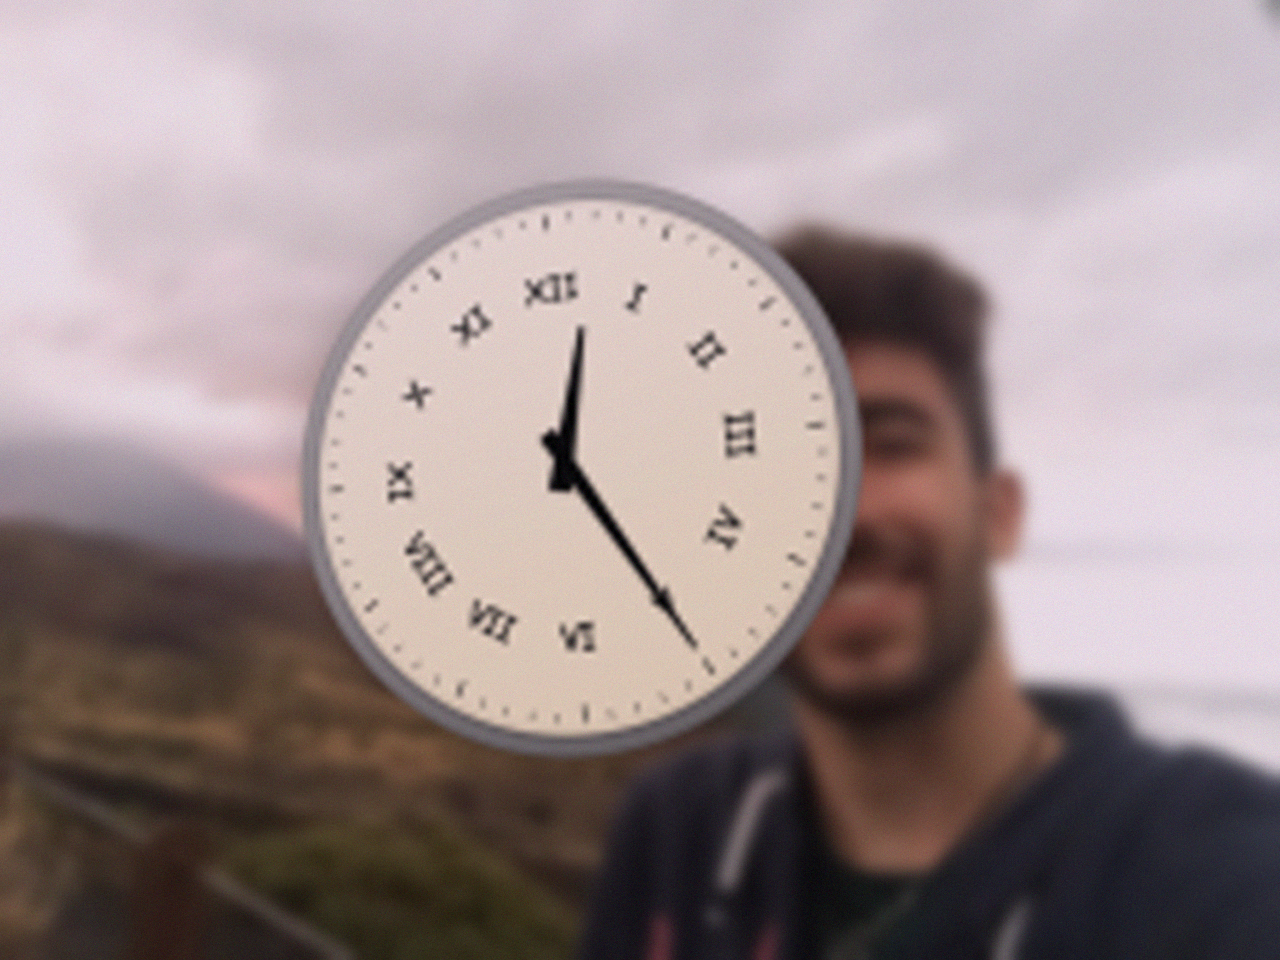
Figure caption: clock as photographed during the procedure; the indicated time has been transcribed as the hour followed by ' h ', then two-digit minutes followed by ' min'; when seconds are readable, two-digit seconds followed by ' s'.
12 h 25 min
